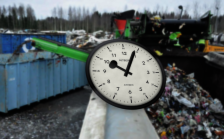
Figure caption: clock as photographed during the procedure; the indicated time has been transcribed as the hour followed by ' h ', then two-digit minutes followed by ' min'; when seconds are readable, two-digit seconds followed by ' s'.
10 h 04 min
